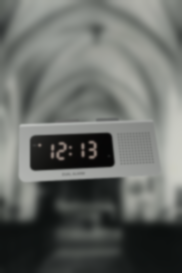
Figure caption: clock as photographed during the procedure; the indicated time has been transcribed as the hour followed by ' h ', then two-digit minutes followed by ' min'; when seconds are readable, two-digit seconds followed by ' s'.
12 h 13 min
